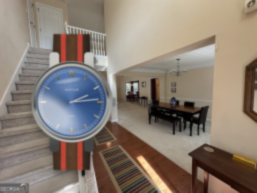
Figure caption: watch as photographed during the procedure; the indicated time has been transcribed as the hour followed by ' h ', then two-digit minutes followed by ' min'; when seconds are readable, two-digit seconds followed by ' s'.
2 h 14 min
